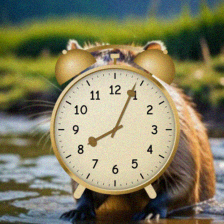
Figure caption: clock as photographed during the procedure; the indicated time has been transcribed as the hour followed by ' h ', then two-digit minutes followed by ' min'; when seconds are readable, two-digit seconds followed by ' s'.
8 h 04 min
